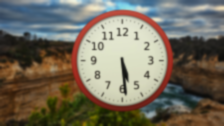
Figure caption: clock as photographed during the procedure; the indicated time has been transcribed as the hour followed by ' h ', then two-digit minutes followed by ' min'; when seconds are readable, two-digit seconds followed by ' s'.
5 h 29 min
